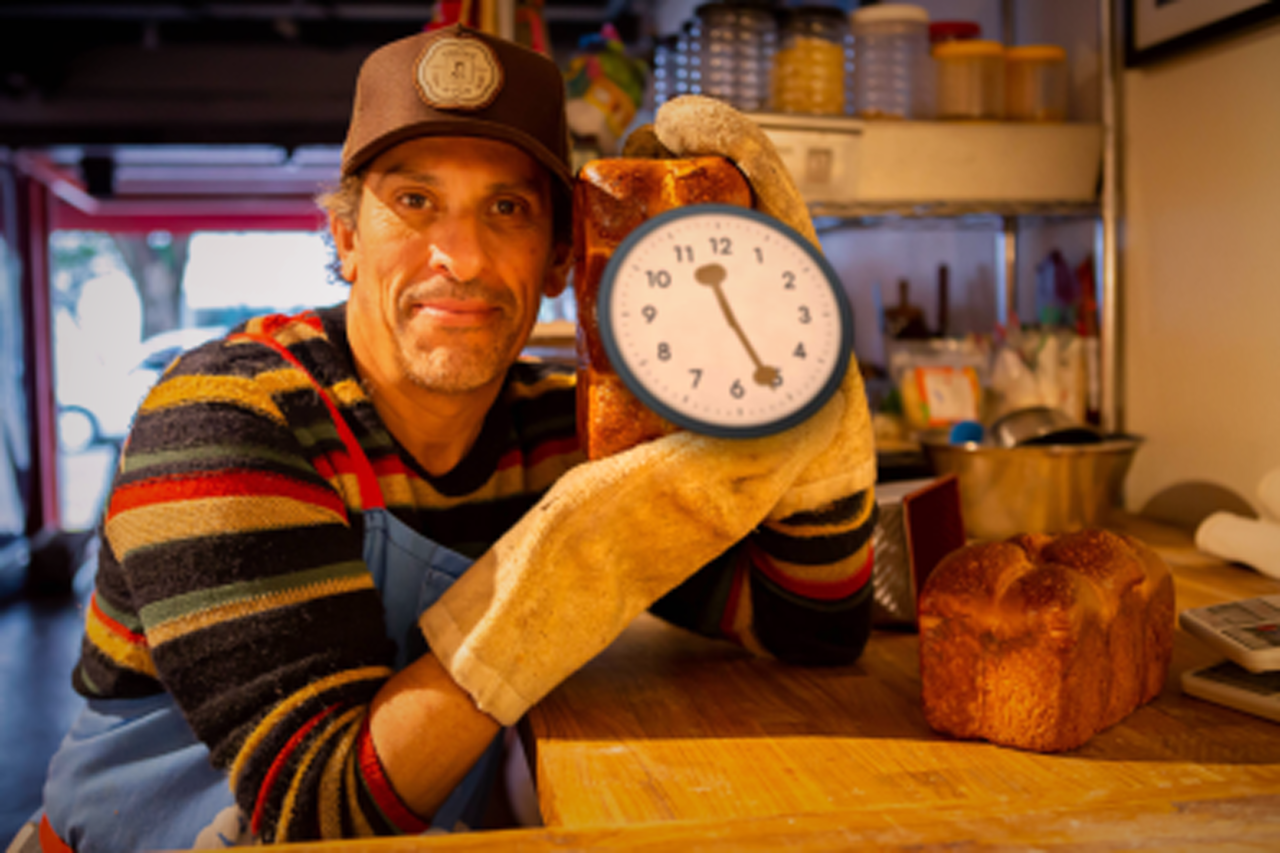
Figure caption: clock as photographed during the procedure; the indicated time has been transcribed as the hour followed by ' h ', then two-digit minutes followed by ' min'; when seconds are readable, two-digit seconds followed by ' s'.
11 h 26 min
